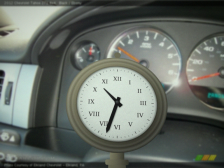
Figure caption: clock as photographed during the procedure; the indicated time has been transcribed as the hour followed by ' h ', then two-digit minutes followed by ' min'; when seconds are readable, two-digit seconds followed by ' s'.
10 h 33 min
